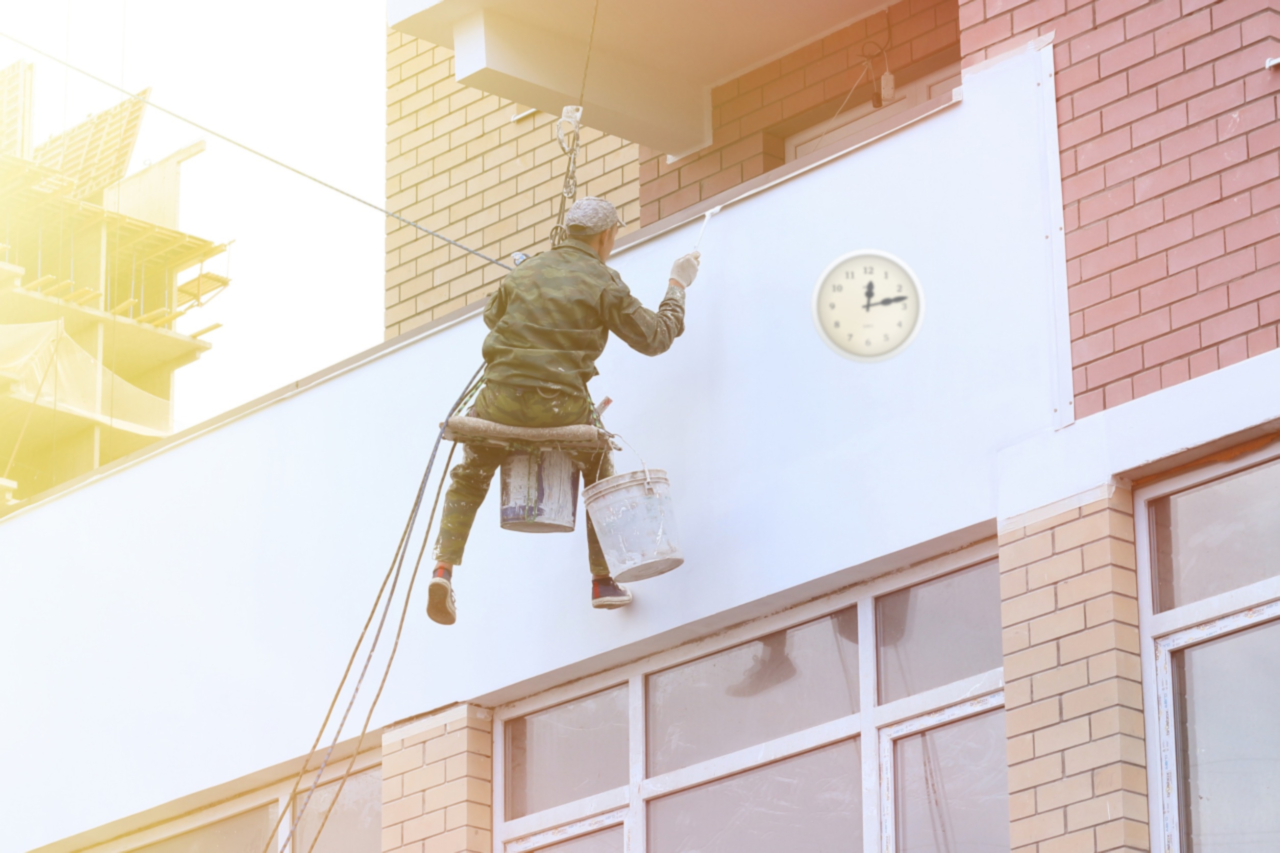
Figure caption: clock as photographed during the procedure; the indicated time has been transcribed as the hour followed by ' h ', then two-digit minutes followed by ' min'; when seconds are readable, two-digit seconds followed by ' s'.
12 h 13 min
